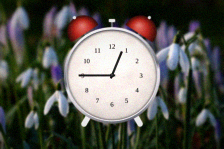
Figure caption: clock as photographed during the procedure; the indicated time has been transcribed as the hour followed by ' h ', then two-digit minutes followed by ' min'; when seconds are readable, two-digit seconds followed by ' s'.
12 h 45 min
